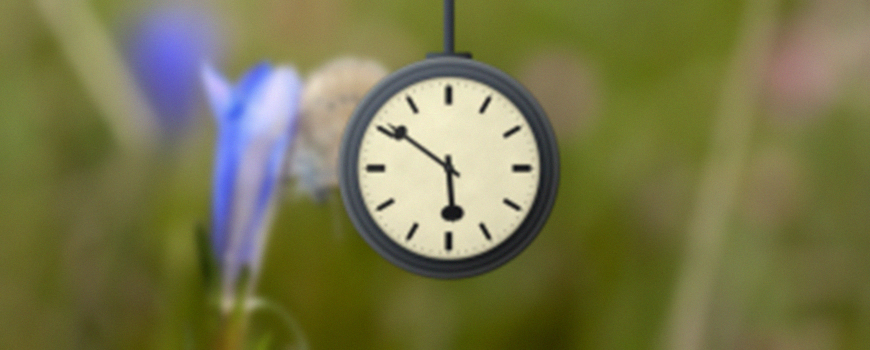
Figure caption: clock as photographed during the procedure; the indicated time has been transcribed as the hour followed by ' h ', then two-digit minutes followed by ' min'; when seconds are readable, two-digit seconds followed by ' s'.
5 h 51 min
